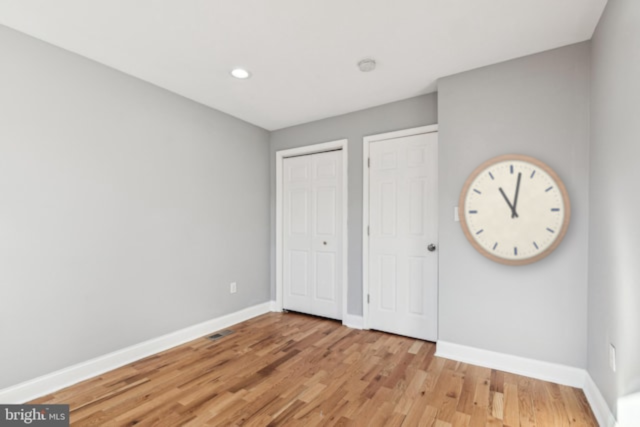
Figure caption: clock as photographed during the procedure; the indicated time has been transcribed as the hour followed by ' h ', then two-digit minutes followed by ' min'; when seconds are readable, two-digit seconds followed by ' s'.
11 h 02 min
